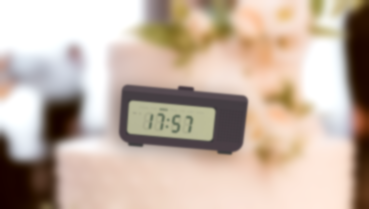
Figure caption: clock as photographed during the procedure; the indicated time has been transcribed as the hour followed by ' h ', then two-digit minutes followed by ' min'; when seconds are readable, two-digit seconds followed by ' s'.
17 h 57 min
